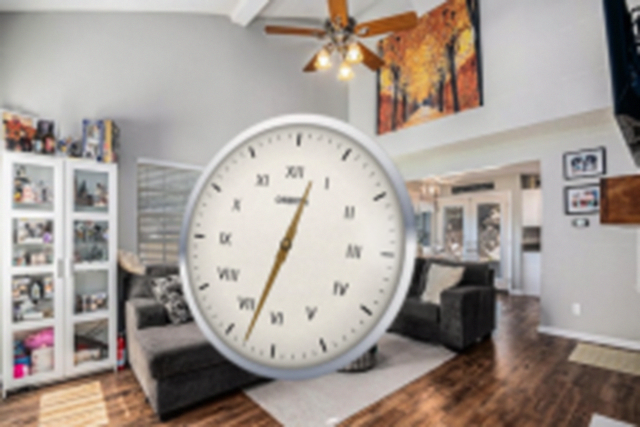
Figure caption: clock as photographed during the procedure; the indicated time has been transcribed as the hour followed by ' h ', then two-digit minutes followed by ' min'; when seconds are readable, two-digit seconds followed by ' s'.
12 h 33 min
